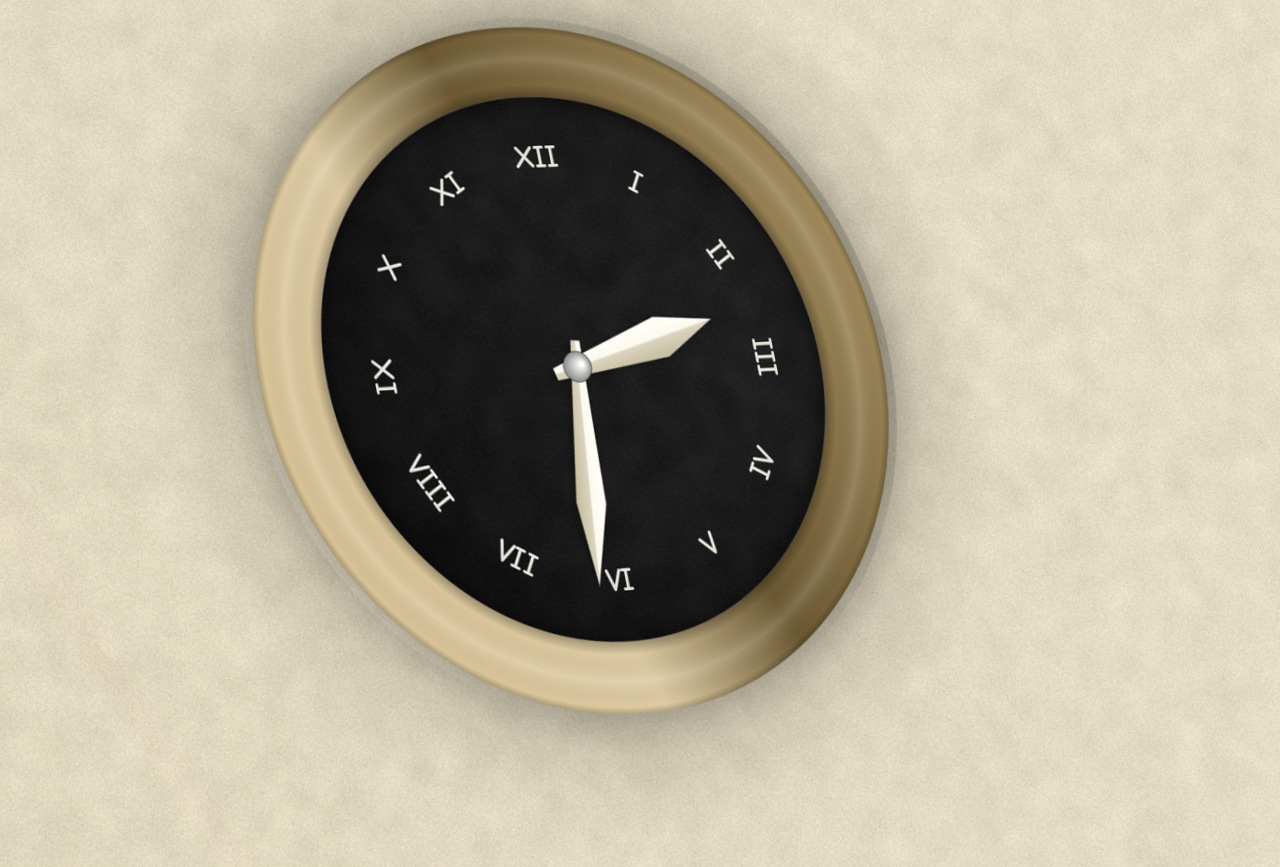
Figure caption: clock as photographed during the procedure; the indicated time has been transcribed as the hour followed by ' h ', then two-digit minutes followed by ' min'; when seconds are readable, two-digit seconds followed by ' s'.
2 h 31 min
